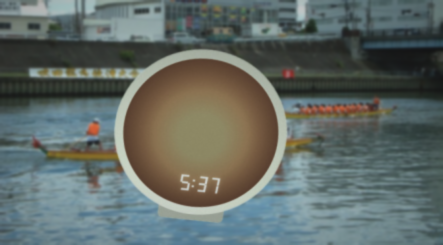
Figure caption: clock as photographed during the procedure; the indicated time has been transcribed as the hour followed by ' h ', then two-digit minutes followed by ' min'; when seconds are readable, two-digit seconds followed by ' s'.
5 h 37 min
